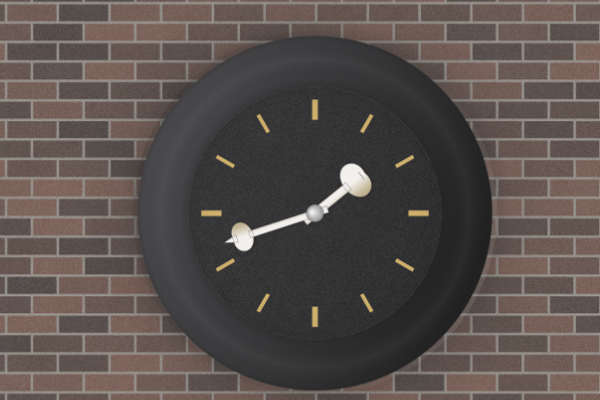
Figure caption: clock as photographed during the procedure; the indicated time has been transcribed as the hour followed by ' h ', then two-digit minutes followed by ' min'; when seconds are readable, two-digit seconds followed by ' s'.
1 h 42 min
